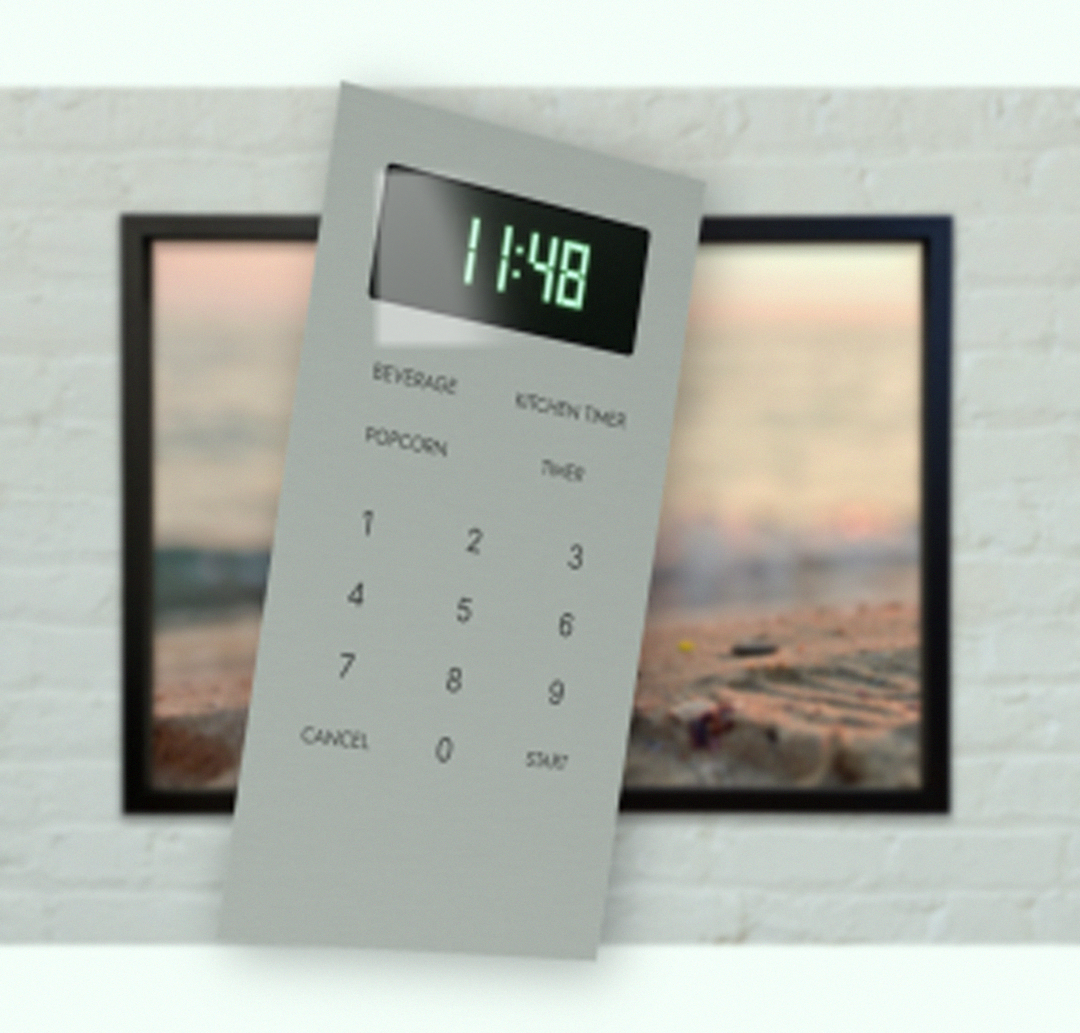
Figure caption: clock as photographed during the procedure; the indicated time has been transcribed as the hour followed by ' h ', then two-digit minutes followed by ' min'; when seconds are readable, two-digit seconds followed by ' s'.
11 h 48 min
